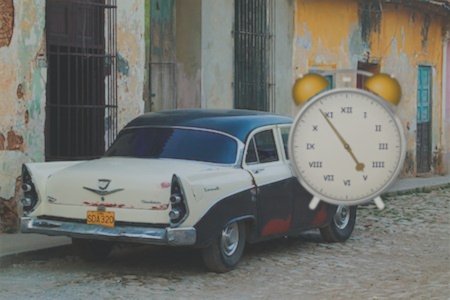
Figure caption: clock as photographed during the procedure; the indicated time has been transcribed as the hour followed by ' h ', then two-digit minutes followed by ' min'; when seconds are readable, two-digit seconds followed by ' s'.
4 h 54 min
